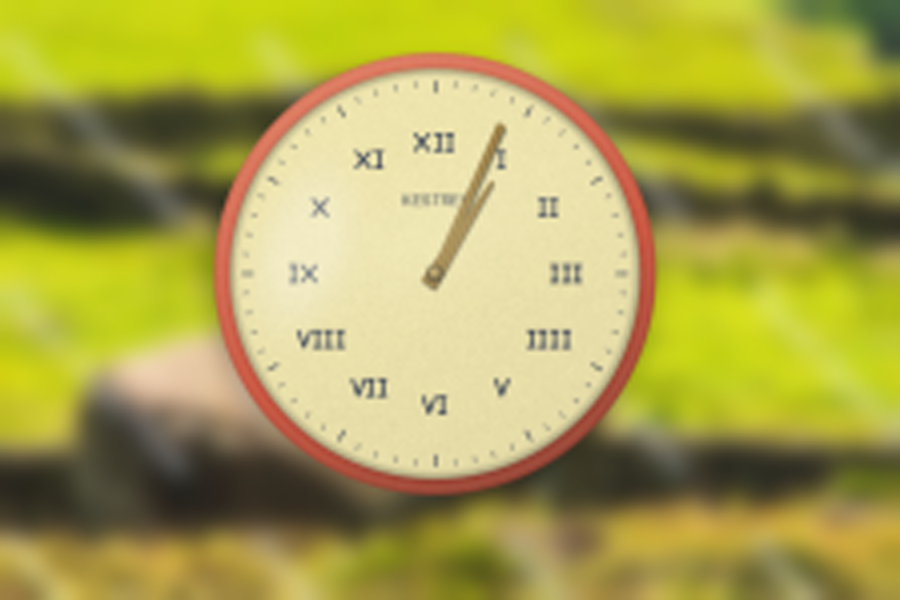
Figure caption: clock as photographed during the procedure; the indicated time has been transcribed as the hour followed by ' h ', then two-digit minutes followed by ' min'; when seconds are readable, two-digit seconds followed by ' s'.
1 h 04 min
